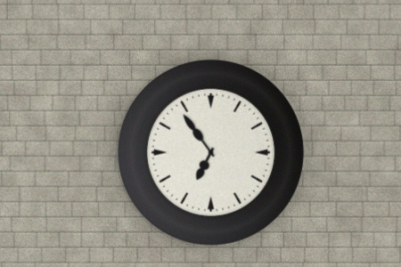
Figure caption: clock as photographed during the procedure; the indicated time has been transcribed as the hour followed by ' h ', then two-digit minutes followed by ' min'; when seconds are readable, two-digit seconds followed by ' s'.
6 h 54 min
